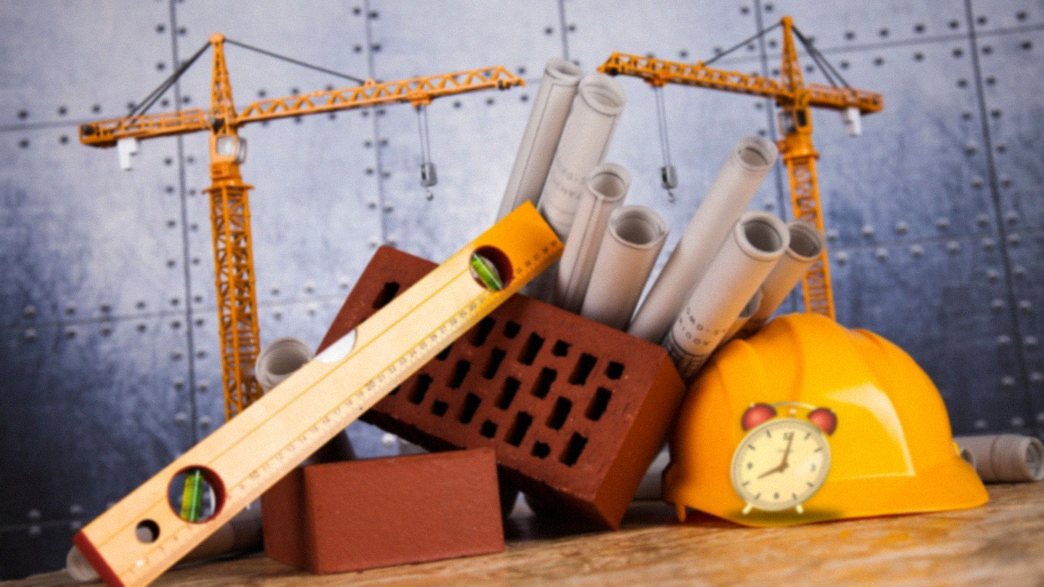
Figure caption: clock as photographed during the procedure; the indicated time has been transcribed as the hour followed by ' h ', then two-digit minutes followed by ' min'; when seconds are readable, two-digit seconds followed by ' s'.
8 h 01 min
